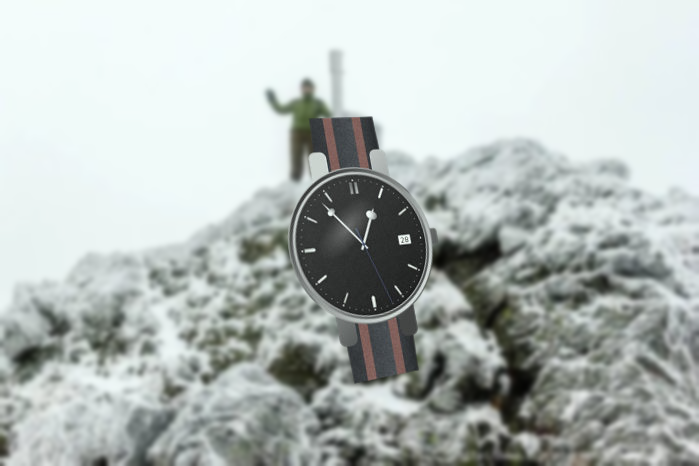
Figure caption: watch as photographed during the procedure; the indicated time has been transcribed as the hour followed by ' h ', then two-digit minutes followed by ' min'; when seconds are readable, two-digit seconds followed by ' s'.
12 h 53 min 27 s
